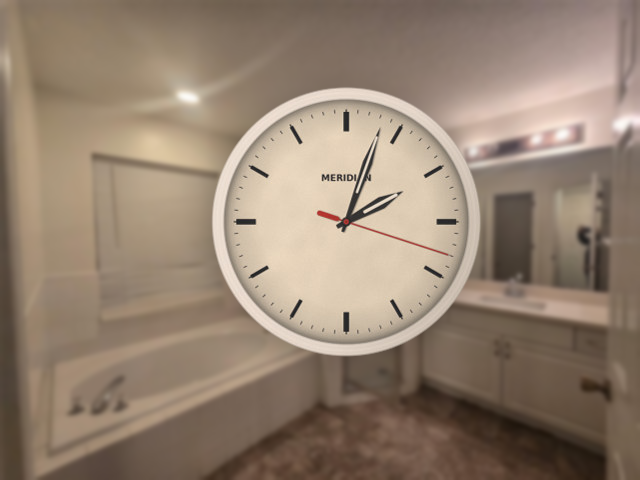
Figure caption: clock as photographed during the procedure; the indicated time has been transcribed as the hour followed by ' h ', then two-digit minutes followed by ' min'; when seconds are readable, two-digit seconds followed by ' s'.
2 h 03 min 18 s
